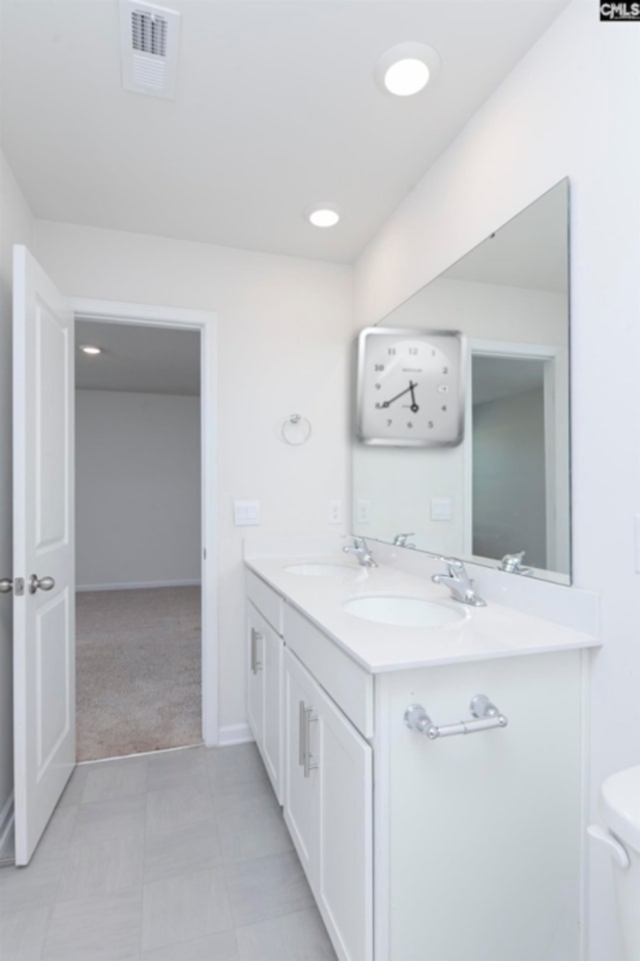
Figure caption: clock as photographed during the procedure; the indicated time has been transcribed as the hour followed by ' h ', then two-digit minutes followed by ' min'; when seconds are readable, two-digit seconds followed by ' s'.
5 h 39 min
